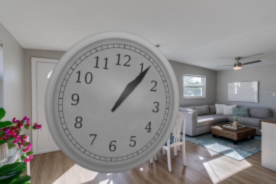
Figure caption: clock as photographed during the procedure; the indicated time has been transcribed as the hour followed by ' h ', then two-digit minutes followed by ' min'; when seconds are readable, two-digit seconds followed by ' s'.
1 h 06 min
